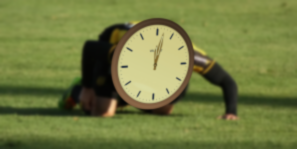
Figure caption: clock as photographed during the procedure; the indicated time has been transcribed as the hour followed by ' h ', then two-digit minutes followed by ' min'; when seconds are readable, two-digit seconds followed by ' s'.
12 h 02 min
